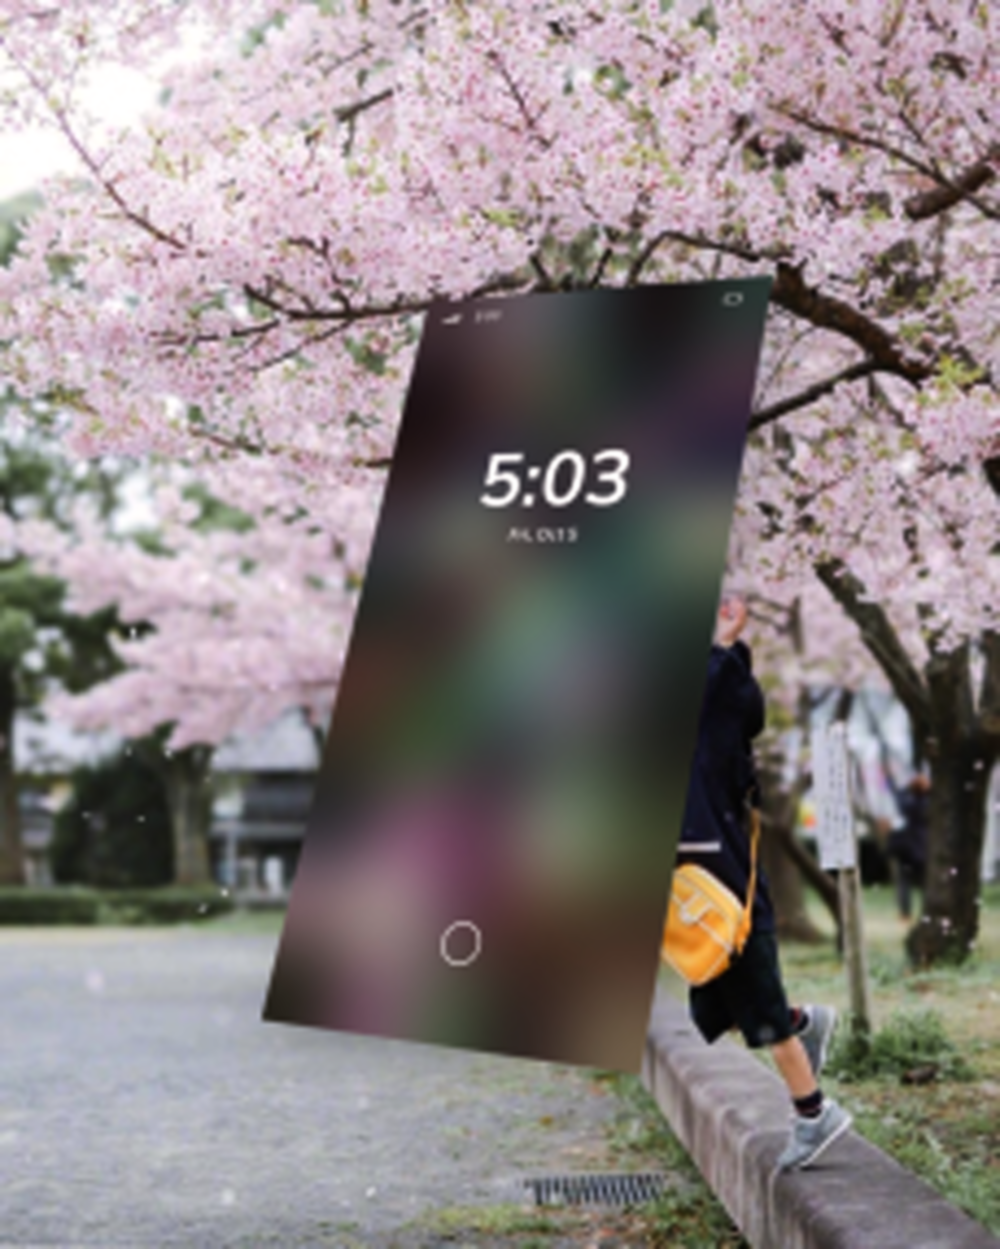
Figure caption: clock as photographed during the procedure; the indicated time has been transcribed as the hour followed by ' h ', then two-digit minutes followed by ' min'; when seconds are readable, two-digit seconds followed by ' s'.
5 h 03 min
